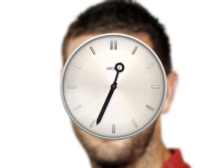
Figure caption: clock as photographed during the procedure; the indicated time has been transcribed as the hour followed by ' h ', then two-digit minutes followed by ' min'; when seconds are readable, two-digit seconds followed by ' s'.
12 h 34 min
